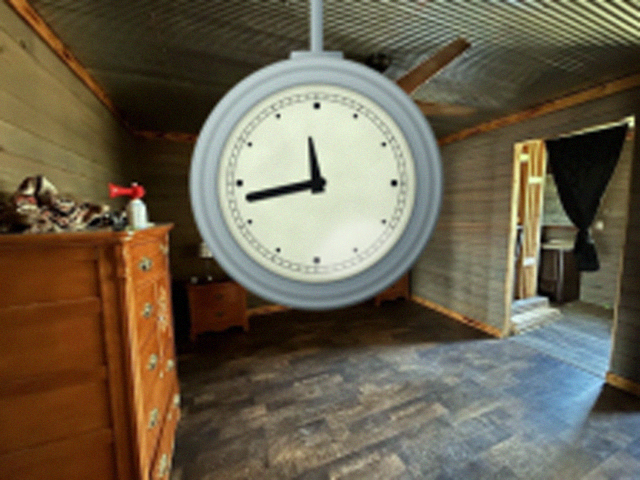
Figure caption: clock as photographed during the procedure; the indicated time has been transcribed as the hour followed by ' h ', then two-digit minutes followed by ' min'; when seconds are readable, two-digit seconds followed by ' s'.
11 h 43 min
